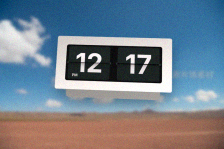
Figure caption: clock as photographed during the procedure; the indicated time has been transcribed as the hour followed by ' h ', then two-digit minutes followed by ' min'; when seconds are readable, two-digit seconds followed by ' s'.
12 h 17 min
